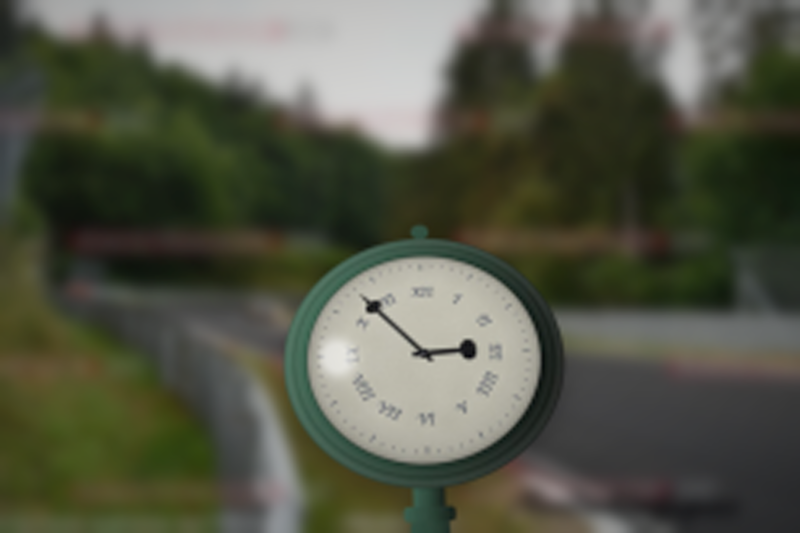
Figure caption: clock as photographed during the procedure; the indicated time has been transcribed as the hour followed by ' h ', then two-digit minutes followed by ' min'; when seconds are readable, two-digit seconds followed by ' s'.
2 h 53 min
